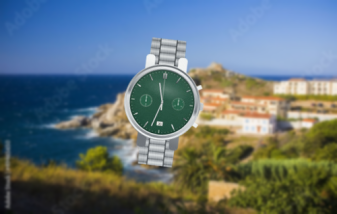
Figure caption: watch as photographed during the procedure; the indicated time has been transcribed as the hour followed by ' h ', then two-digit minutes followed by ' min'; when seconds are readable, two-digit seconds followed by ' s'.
11 h 33 min
